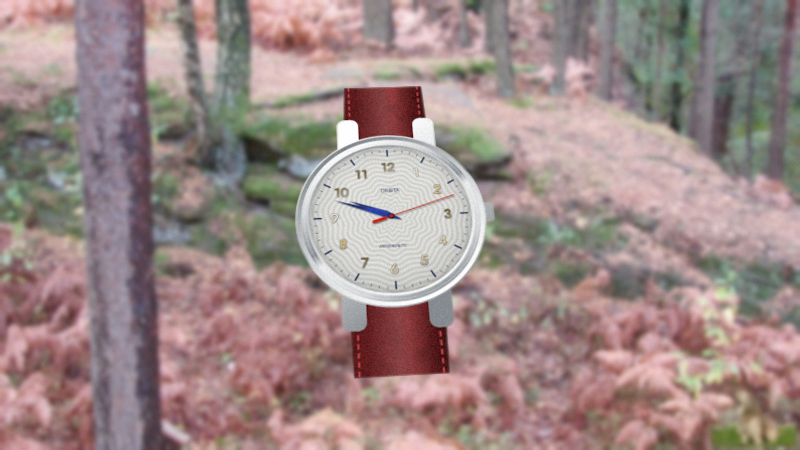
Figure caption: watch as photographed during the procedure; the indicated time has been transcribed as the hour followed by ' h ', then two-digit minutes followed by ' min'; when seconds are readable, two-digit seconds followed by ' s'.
9 h 48 min 12 s
